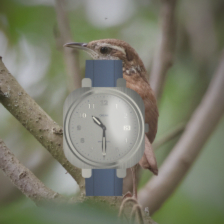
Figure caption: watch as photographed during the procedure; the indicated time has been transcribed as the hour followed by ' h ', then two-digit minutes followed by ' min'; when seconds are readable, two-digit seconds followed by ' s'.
10 h 30 min
